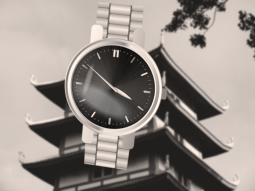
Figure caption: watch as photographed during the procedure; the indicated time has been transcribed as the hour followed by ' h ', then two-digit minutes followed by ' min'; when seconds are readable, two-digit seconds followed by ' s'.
3 h 51 min
